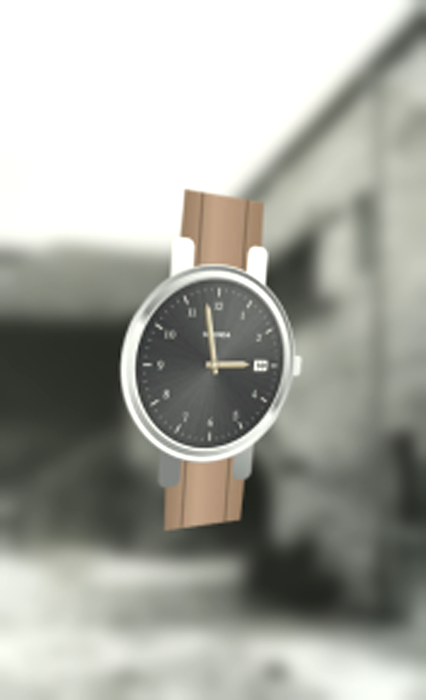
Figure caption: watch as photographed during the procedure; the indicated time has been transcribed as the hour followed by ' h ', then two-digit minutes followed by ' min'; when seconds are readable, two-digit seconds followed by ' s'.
2 h 58 min
